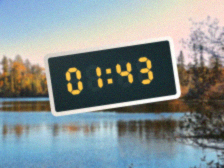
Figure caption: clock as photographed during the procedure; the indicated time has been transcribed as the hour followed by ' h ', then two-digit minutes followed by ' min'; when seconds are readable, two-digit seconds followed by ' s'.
1 h 43 min
